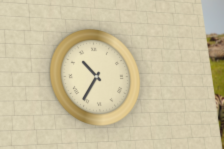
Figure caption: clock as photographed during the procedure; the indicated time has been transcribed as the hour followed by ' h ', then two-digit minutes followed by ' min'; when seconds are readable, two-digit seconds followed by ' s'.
10 h 36 min
